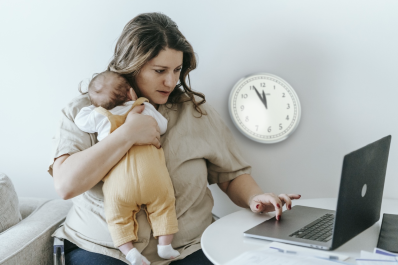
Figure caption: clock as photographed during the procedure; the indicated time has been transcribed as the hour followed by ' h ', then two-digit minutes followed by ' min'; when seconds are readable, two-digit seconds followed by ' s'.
11 h 56 min
